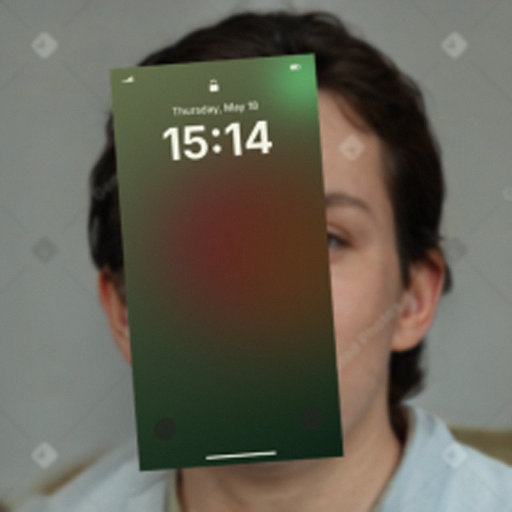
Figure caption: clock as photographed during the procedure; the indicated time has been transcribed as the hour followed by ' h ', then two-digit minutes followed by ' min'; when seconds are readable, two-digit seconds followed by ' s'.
15 h 14 min
